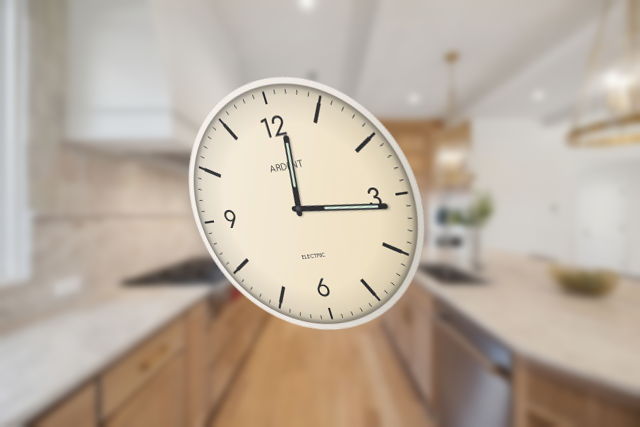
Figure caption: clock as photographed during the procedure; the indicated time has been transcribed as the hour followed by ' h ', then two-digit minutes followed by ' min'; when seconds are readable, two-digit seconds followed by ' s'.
12 h 16 min
